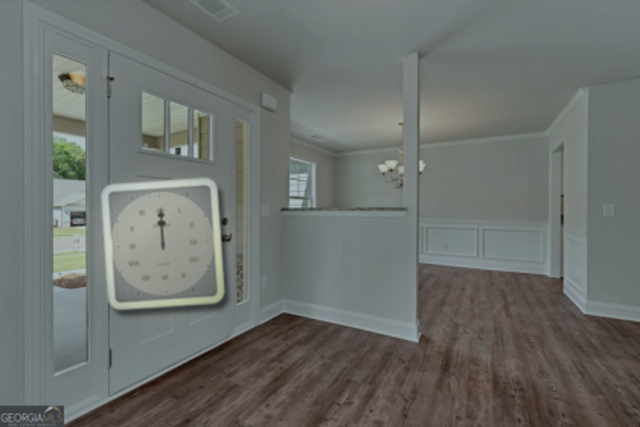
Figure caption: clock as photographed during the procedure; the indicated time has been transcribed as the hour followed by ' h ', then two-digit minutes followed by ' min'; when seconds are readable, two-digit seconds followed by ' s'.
12 h 00 min
